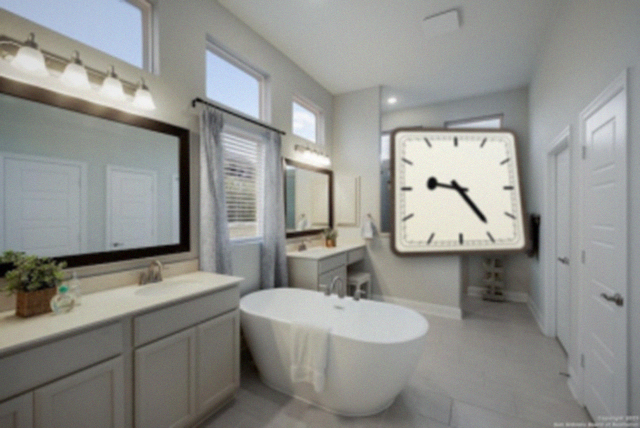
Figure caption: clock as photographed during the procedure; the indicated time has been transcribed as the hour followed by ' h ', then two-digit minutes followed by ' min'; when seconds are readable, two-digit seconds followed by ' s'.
9 h 24 min
